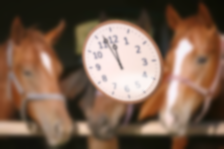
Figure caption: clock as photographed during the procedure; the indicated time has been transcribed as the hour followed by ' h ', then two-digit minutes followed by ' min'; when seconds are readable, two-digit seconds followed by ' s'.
11 h 57 min
